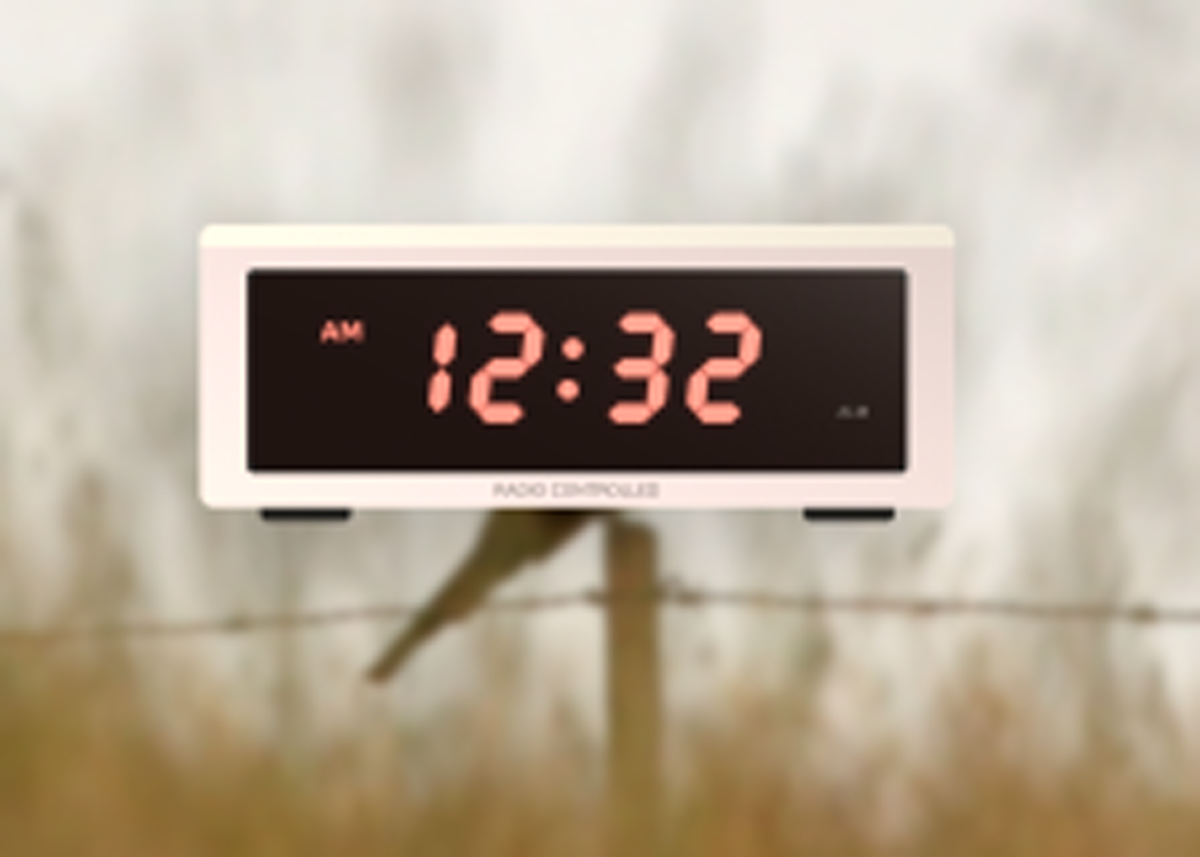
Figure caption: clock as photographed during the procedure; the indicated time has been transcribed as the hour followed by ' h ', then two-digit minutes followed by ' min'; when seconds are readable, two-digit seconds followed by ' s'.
12 h 32 min
